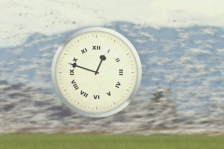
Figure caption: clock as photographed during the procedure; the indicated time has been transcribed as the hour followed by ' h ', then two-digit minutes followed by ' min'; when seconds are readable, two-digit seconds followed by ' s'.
12 h 48 min
